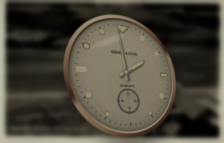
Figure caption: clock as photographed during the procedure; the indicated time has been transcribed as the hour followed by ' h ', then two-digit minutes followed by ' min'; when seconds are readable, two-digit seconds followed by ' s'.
1 h 59 min
